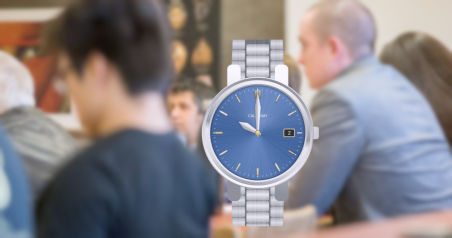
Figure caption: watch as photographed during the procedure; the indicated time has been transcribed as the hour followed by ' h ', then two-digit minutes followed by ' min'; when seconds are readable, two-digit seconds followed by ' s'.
10 h 00 min
